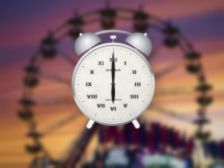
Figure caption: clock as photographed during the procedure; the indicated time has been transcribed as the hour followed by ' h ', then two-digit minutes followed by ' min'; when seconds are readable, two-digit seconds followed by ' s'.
6 h 00 min
